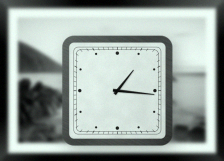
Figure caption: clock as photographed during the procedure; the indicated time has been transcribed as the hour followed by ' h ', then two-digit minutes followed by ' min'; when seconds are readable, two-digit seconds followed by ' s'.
1 h 16 min
